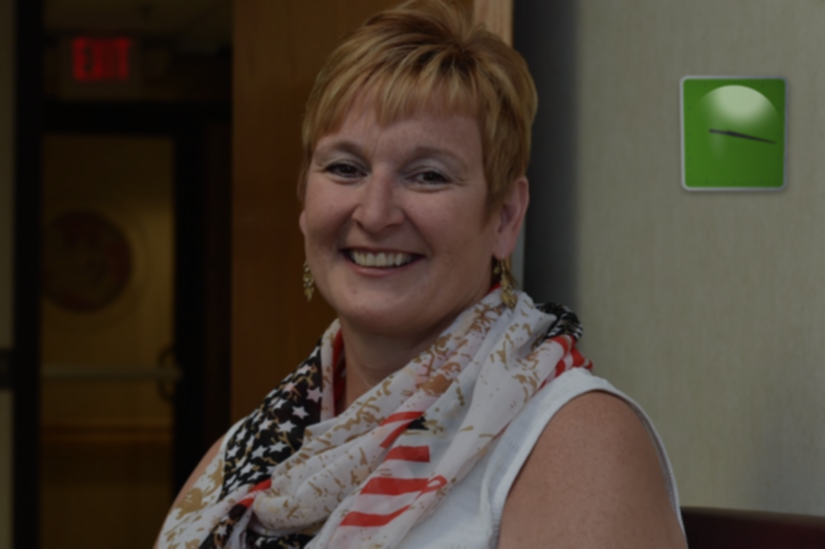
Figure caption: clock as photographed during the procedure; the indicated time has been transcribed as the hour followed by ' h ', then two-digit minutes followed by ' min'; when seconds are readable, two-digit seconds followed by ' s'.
9 h 17 min
